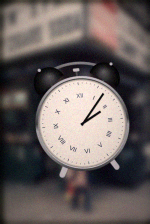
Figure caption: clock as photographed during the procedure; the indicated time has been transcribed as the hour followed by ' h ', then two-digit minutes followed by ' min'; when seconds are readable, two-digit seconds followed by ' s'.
2 h 07 min
